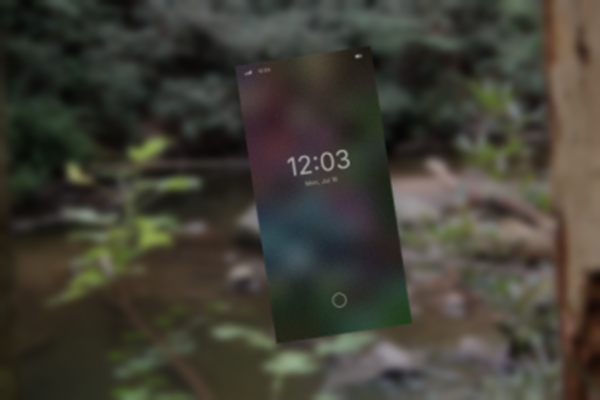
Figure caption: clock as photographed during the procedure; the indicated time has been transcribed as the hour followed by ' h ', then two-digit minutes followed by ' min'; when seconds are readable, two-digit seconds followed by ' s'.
12 h 03 min
